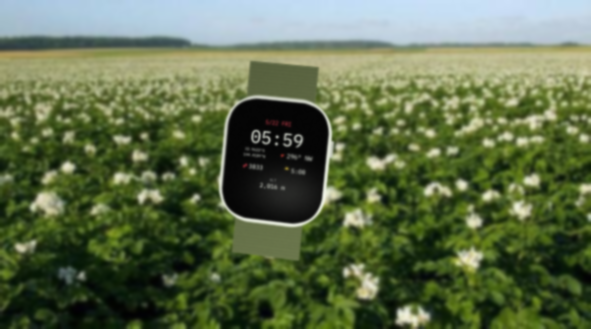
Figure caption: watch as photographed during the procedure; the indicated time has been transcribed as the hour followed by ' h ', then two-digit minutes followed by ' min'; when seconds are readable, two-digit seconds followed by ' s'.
5 h 59 min
